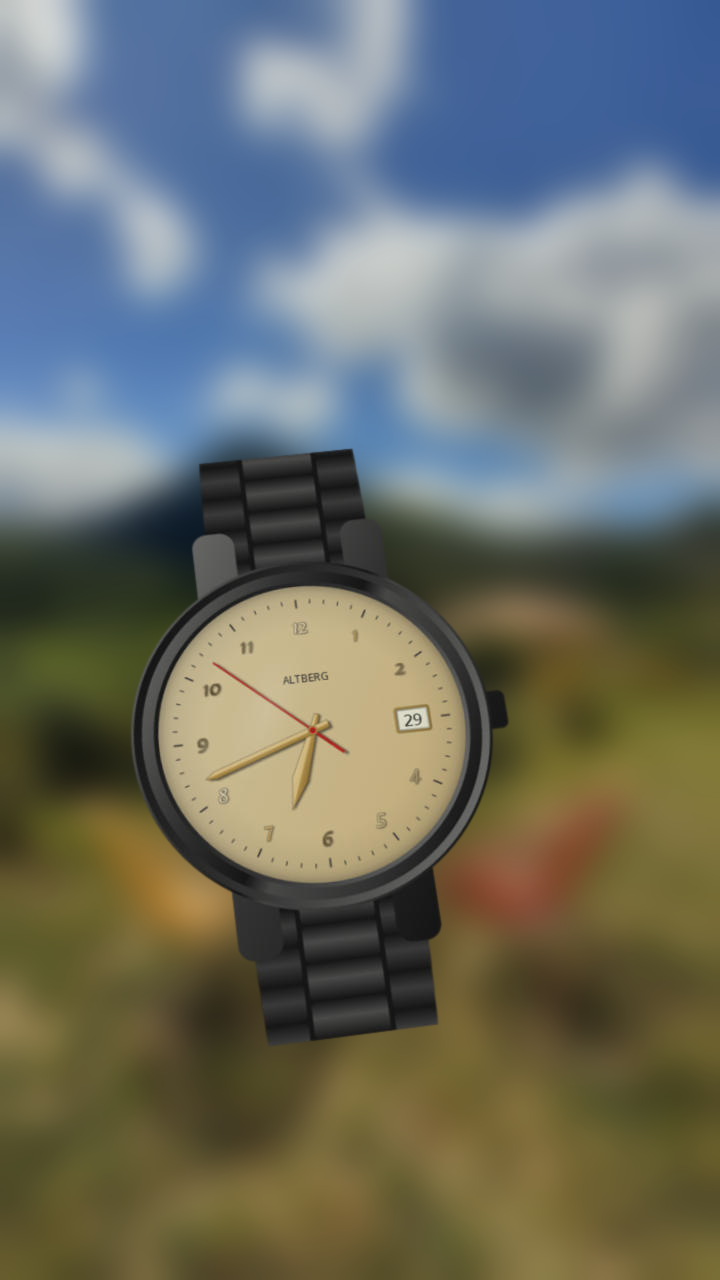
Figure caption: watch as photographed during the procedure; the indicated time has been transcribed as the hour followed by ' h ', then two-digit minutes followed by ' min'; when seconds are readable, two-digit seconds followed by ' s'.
6 h 41 min 52 s
